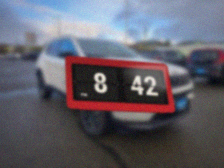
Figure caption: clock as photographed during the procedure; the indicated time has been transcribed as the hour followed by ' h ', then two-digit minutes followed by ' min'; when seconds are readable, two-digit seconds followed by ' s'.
8 h 42 min
